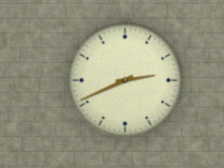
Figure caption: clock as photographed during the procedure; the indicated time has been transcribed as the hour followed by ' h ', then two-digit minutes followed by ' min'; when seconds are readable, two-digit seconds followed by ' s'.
2 h 41 min
